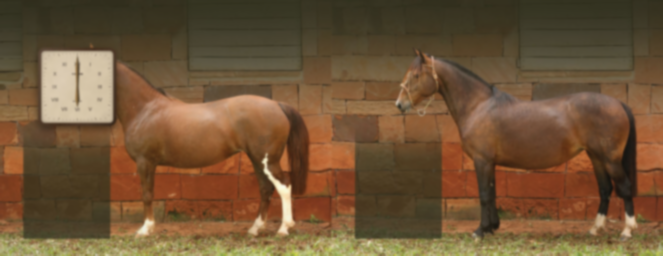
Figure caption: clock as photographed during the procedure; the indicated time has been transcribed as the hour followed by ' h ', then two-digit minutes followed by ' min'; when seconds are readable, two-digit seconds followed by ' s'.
6 h 00 min
